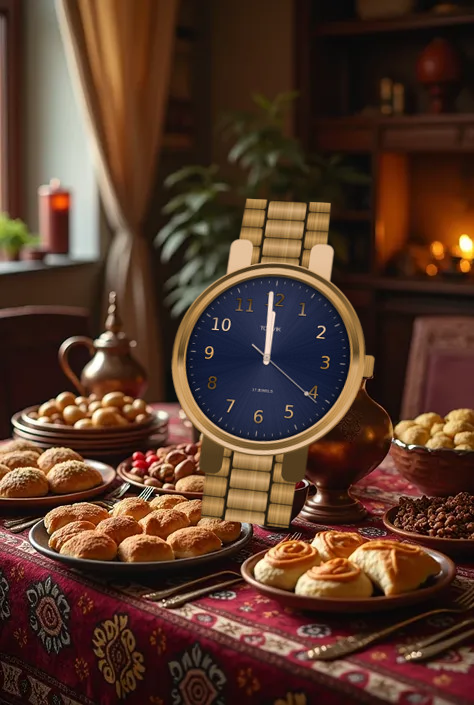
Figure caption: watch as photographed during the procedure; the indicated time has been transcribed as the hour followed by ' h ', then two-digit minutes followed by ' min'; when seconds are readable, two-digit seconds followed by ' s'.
11 h 59 min 21 s
